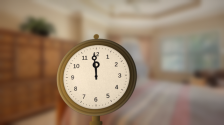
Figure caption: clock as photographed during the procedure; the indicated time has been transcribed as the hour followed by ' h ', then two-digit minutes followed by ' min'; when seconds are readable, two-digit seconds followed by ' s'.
11 h 59 min
